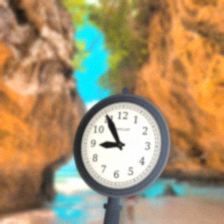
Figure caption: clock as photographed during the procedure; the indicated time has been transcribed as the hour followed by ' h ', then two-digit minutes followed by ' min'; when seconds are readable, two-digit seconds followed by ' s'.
8 h 55 min
